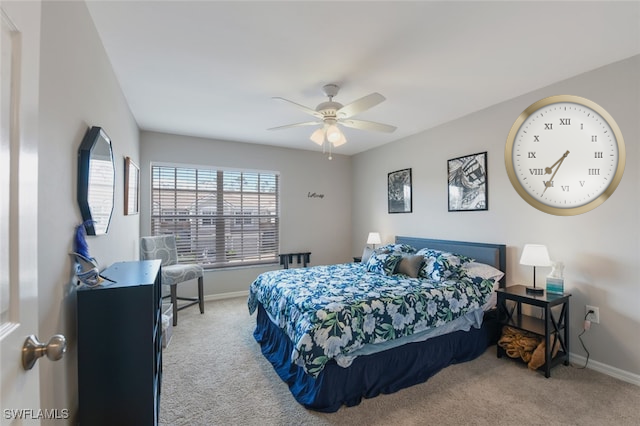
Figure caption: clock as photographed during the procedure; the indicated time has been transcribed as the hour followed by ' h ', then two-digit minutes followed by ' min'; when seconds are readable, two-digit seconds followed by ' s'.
7 h 35 min
